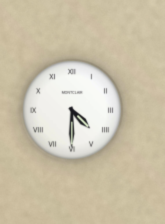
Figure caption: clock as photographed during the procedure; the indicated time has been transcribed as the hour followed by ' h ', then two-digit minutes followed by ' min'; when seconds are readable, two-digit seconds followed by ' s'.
4 h 30 min
